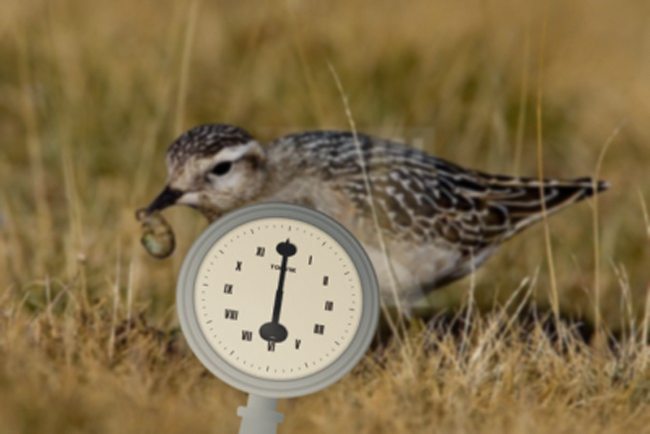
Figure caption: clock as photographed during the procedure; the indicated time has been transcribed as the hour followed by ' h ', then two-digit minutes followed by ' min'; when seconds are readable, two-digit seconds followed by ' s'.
6 h 00 min
